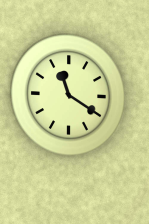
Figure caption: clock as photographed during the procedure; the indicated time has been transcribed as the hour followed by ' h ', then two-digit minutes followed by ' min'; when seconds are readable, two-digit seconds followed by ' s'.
11 h 20 min
